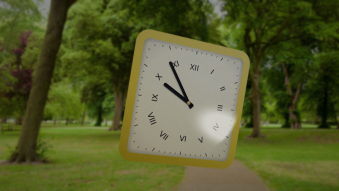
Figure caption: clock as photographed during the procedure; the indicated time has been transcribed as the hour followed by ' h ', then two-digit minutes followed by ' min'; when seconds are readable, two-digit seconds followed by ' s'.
9 h 54 min
